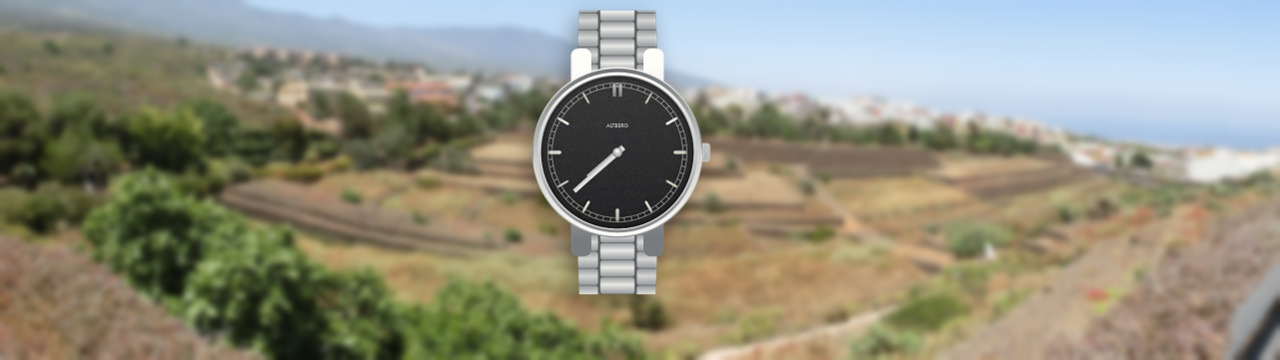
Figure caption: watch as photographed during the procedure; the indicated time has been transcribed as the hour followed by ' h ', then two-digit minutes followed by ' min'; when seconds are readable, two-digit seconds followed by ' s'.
7 h 38 min
